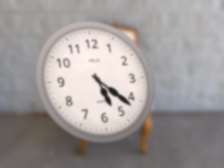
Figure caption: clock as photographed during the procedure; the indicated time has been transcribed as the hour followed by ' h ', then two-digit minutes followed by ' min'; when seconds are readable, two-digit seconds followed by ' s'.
5 h 22 min
